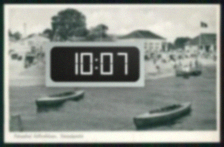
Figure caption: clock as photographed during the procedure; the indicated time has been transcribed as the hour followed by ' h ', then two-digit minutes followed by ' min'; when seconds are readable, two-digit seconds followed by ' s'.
10 h 07 min
